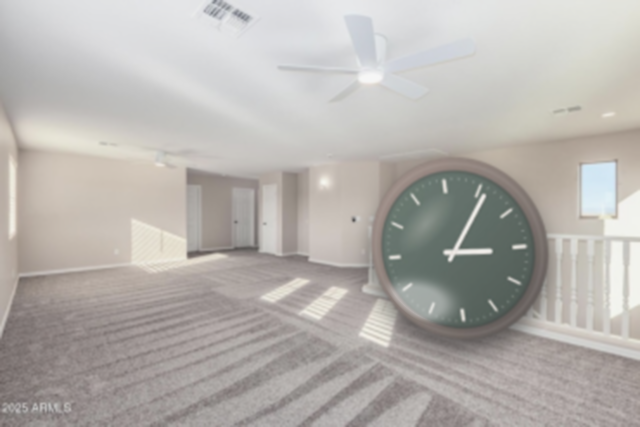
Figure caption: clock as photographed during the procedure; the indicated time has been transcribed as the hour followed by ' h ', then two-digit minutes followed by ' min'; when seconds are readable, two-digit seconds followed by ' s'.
3 h 06 min
